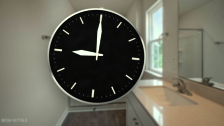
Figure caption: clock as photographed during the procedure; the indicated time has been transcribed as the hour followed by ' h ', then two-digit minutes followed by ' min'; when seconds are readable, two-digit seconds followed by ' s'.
9 h 00 min
